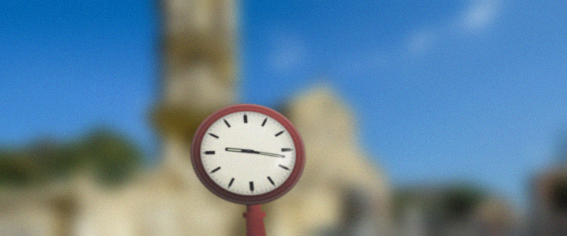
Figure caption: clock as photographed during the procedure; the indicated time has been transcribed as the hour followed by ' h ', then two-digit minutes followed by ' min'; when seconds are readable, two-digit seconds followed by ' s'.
9 h 17 min
